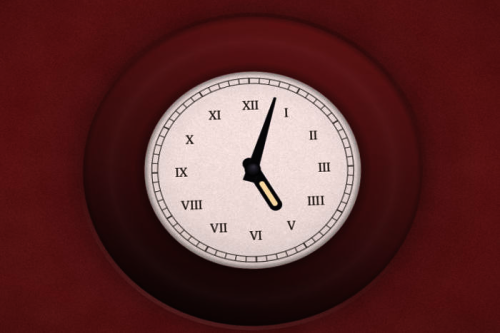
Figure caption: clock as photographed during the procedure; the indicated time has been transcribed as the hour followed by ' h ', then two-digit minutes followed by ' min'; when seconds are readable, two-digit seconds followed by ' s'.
5 h 03 min
